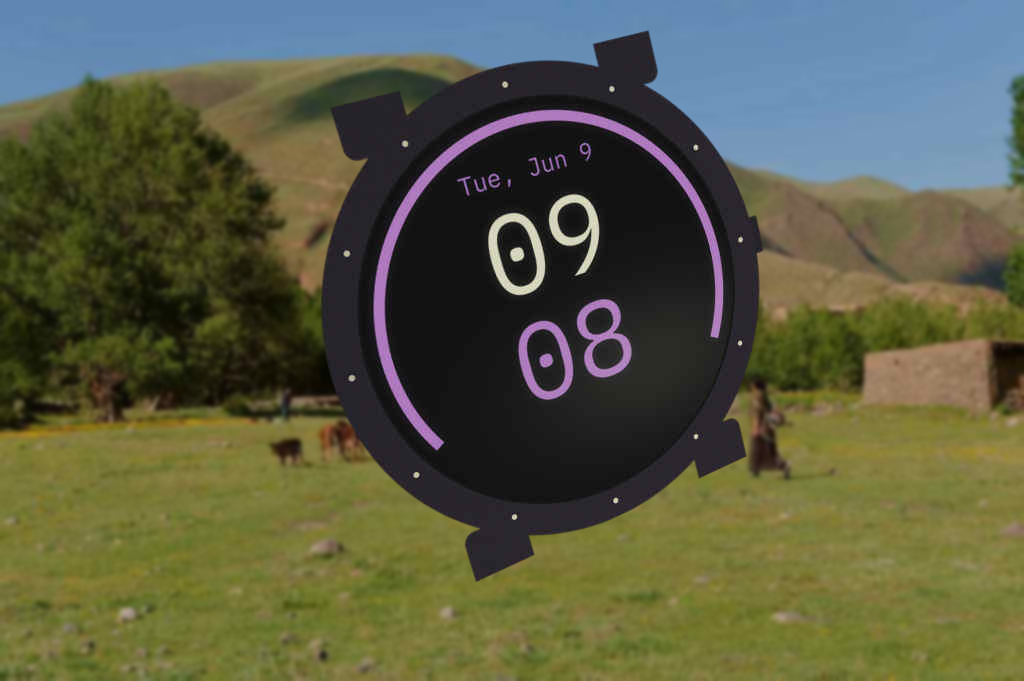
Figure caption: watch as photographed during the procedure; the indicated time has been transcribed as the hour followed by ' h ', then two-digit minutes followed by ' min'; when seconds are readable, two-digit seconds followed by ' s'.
9 h 08 min
